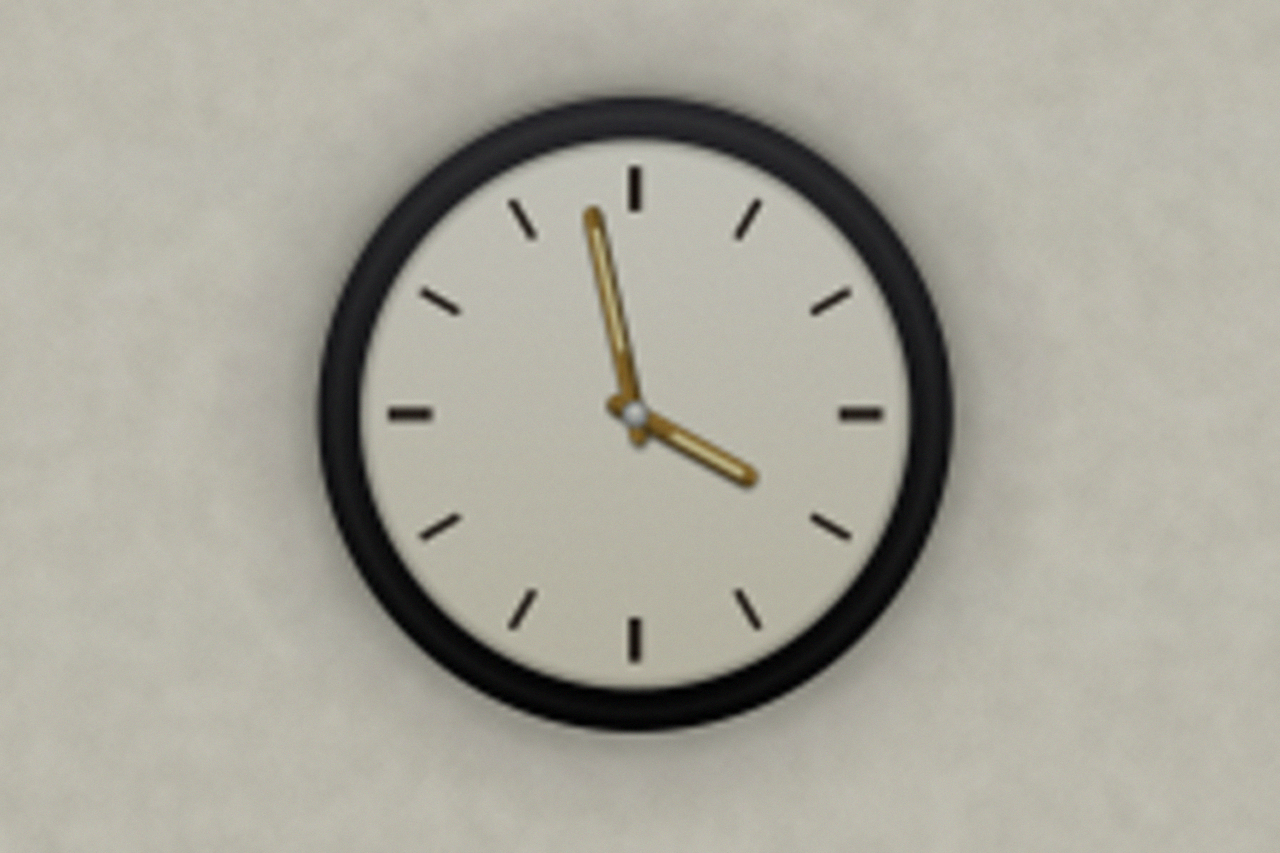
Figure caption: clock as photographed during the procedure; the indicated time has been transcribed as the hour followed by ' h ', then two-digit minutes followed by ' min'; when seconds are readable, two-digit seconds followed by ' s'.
3 h 58 min
